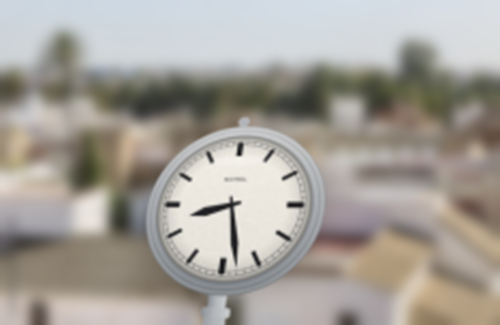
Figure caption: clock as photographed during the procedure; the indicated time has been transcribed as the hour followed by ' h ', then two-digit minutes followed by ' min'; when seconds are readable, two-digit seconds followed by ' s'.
8 h 28 min
